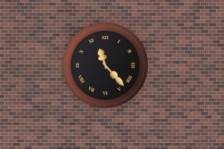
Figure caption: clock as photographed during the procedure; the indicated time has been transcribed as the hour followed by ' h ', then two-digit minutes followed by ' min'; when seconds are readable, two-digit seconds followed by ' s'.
11 h 23 min
